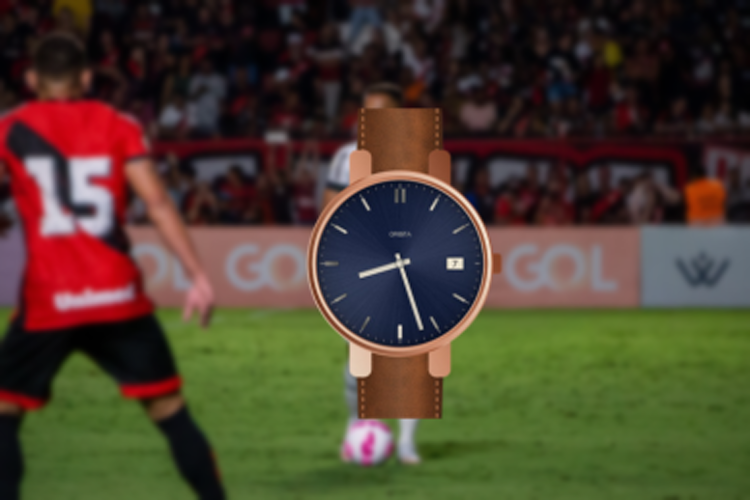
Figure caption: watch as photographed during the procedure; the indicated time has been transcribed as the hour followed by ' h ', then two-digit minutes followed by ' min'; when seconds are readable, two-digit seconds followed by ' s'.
8 h 27 min
